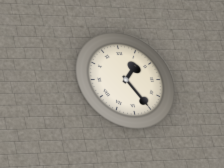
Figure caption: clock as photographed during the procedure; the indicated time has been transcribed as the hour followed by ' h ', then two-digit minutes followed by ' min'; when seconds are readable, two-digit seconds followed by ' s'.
1 h 25 min
